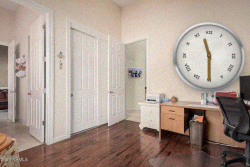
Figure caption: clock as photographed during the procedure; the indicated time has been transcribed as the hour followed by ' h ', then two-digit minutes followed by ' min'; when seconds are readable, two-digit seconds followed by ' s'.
11 h 30 min
